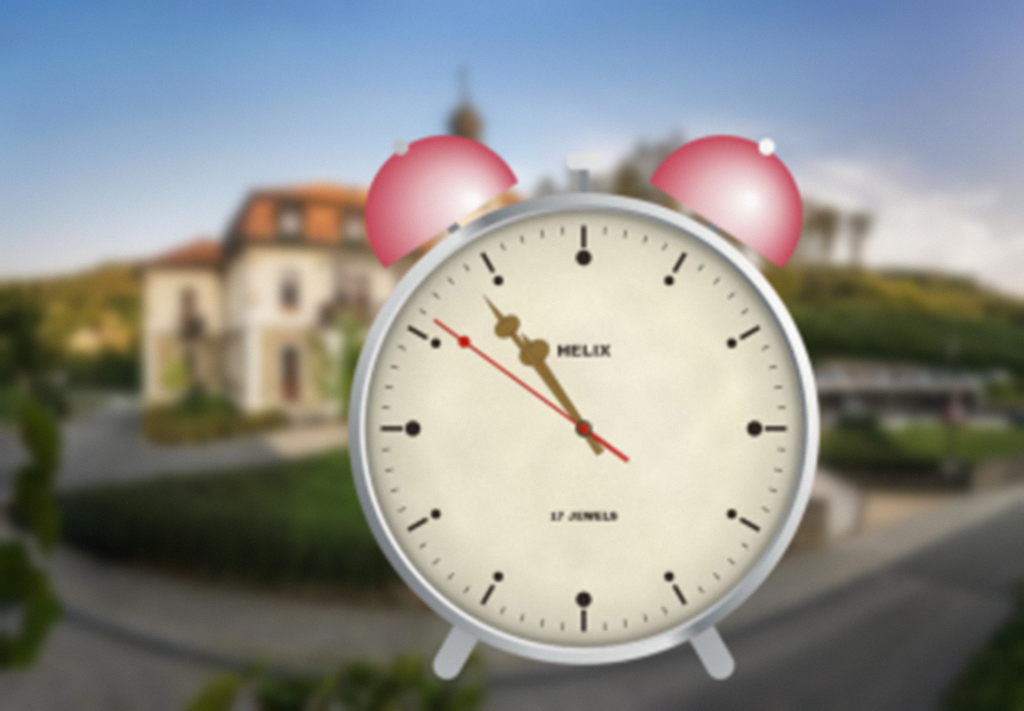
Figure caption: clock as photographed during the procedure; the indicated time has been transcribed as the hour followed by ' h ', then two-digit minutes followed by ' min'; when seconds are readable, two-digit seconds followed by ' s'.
10 h 53 min 51 s
